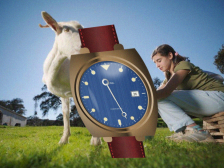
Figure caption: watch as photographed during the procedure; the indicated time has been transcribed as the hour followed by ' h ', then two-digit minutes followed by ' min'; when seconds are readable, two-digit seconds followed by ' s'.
11 h 27 min
